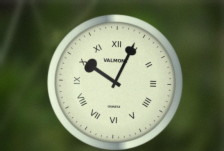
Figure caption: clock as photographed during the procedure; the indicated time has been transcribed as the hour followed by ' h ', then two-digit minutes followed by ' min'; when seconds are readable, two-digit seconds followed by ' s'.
10 h 04 min
